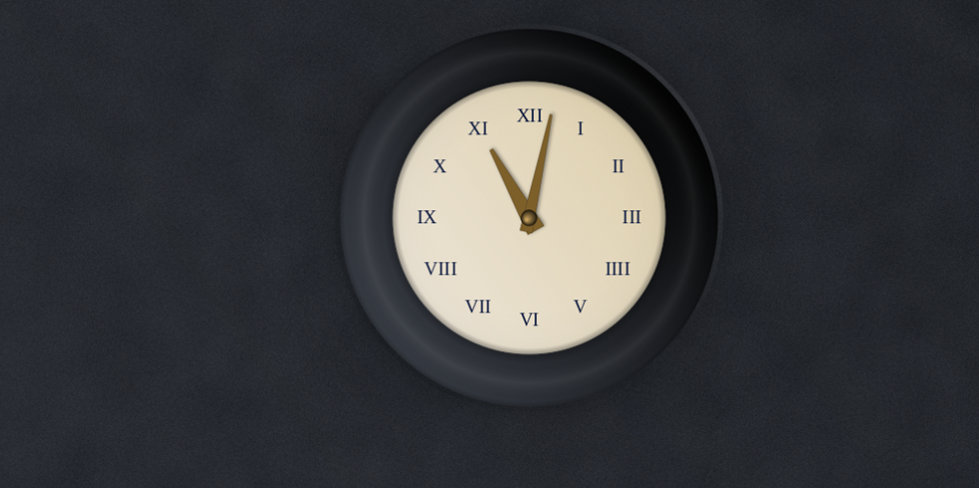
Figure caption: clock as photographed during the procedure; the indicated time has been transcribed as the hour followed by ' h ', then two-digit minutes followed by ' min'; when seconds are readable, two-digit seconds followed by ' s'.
11 h 02 min
